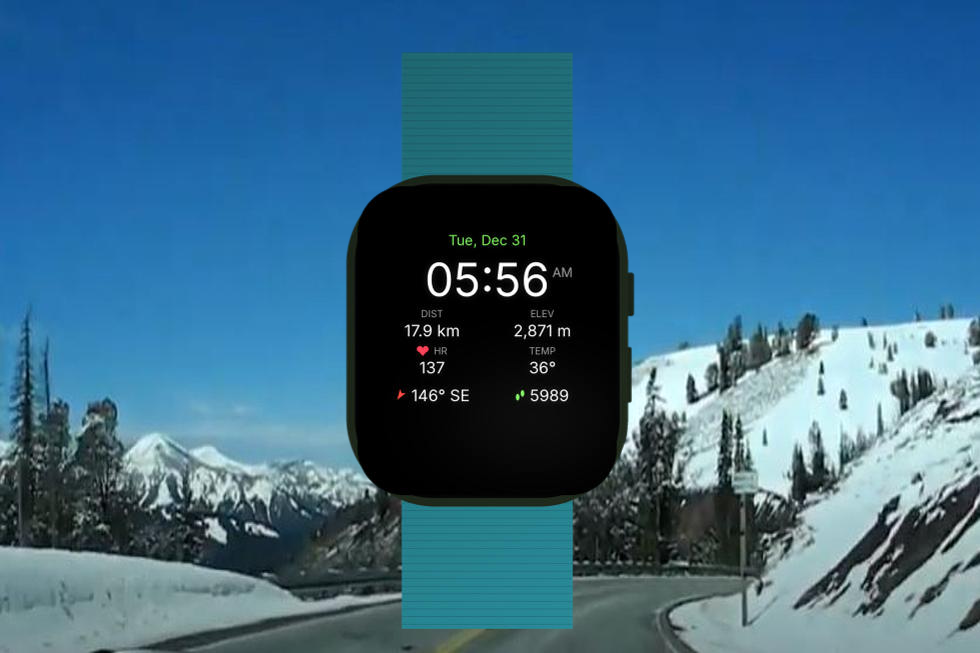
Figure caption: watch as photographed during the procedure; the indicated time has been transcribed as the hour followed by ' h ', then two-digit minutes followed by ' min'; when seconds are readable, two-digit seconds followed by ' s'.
5 h 56 min
